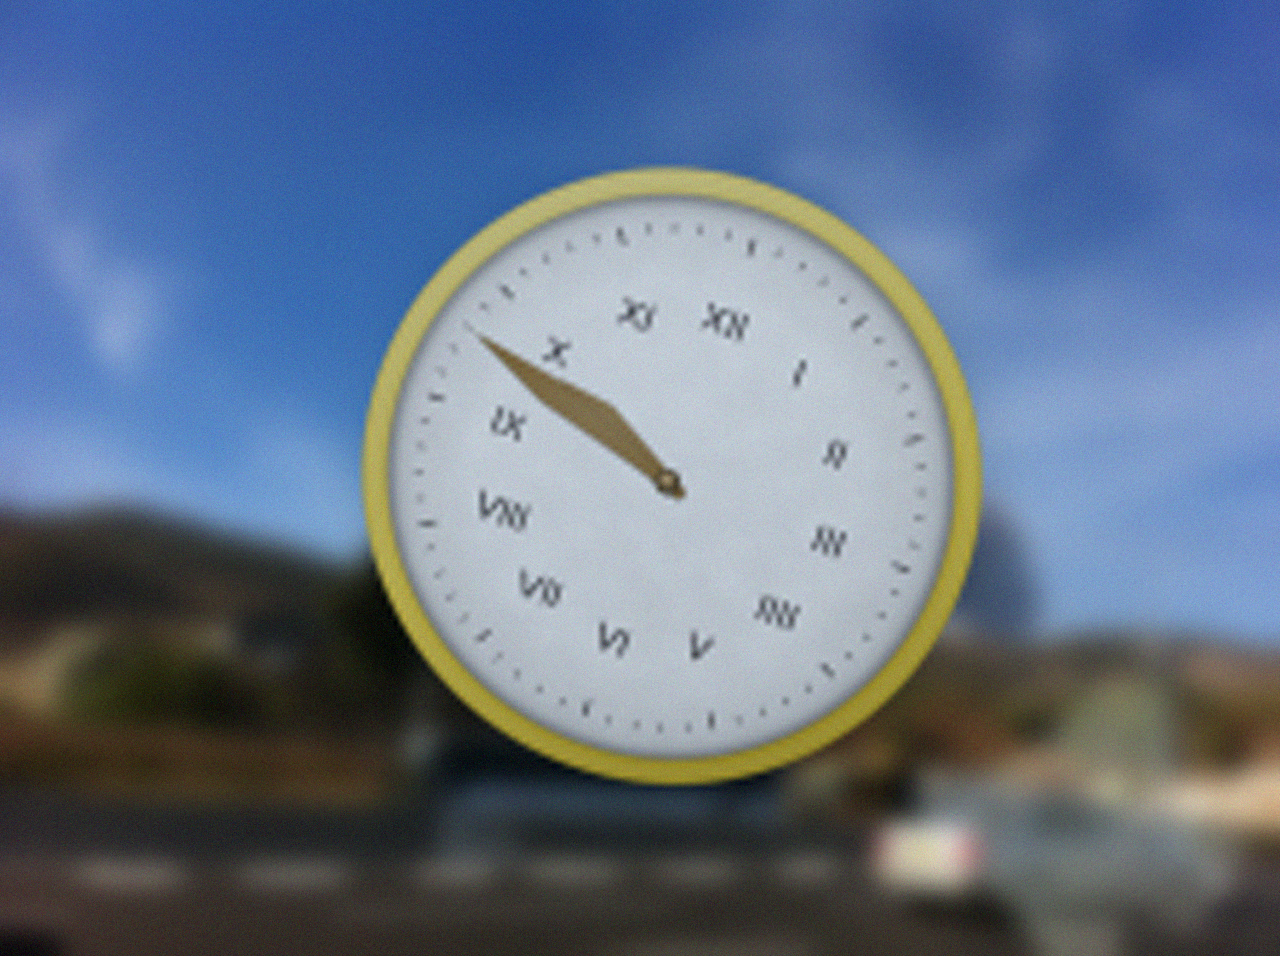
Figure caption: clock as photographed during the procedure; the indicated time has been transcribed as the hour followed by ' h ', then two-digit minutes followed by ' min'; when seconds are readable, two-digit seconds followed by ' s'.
9 h 48 min
